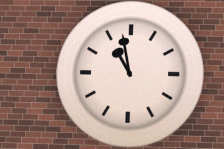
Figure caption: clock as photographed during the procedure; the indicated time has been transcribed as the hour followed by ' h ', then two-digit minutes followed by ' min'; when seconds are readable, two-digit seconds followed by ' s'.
10 h 58 min
